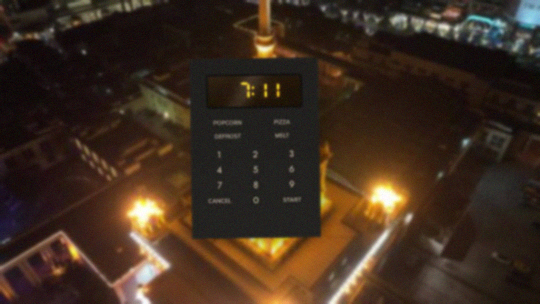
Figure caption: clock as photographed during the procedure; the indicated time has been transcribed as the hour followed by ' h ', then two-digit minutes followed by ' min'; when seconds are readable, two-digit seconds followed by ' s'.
7 h 11 min
